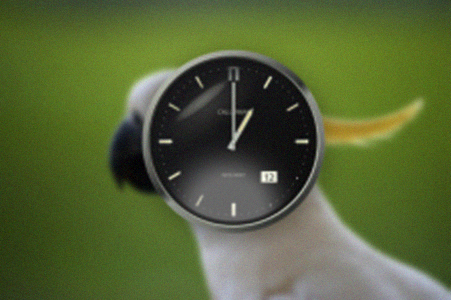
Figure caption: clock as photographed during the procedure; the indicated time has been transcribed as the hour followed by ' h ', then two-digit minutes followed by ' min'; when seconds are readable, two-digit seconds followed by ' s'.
1 h 00 min
